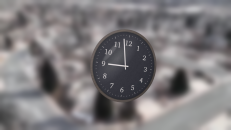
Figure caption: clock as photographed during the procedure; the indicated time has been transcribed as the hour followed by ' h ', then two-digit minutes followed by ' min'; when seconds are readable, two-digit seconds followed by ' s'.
8 h 58 min
